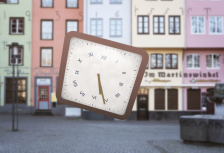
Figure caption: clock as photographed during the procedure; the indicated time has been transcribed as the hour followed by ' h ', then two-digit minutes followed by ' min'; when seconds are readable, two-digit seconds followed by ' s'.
5 h 26 min
